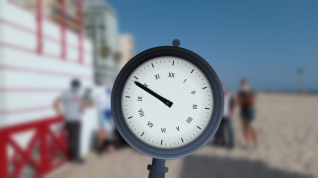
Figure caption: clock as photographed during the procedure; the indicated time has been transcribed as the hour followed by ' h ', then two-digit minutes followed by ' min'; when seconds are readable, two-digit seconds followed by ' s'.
9 h 49 min
